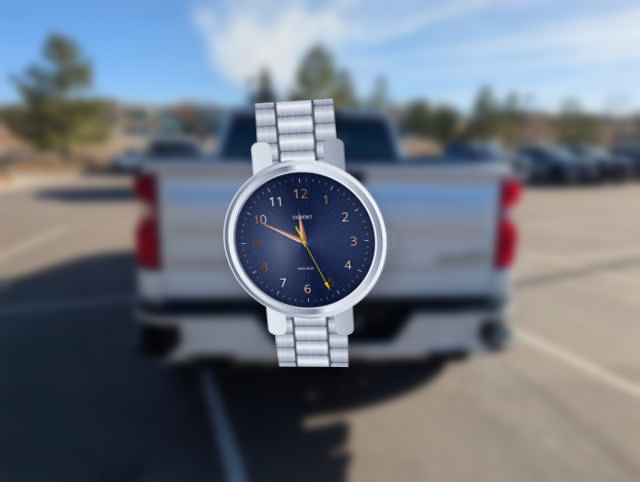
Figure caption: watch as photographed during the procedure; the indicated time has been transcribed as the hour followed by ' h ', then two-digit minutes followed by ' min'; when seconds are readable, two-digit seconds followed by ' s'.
11 h 49 min 26 s
